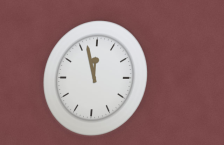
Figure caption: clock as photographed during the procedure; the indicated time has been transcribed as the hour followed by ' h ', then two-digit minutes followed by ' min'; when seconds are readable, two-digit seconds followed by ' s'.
11 h 57 min
